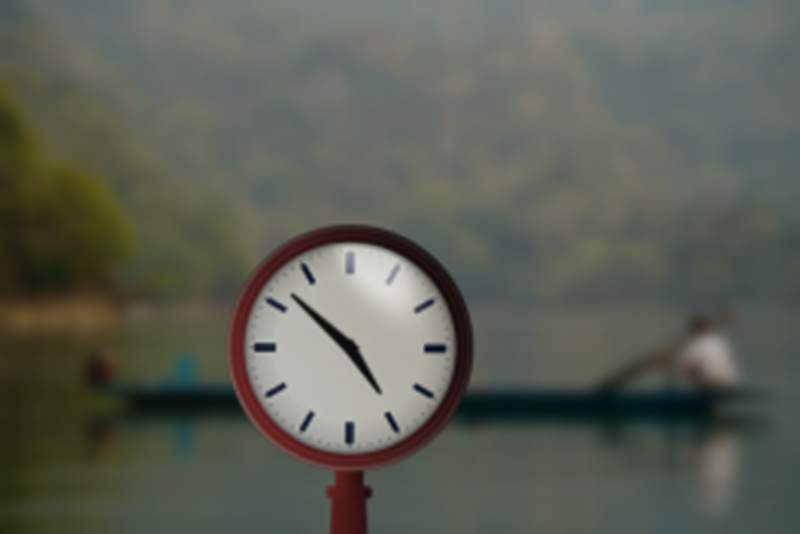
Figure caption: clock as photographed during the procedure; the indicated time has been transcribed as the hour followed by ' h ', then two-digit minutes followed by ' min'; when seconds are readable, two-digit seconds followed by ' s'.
4 h 52 min
